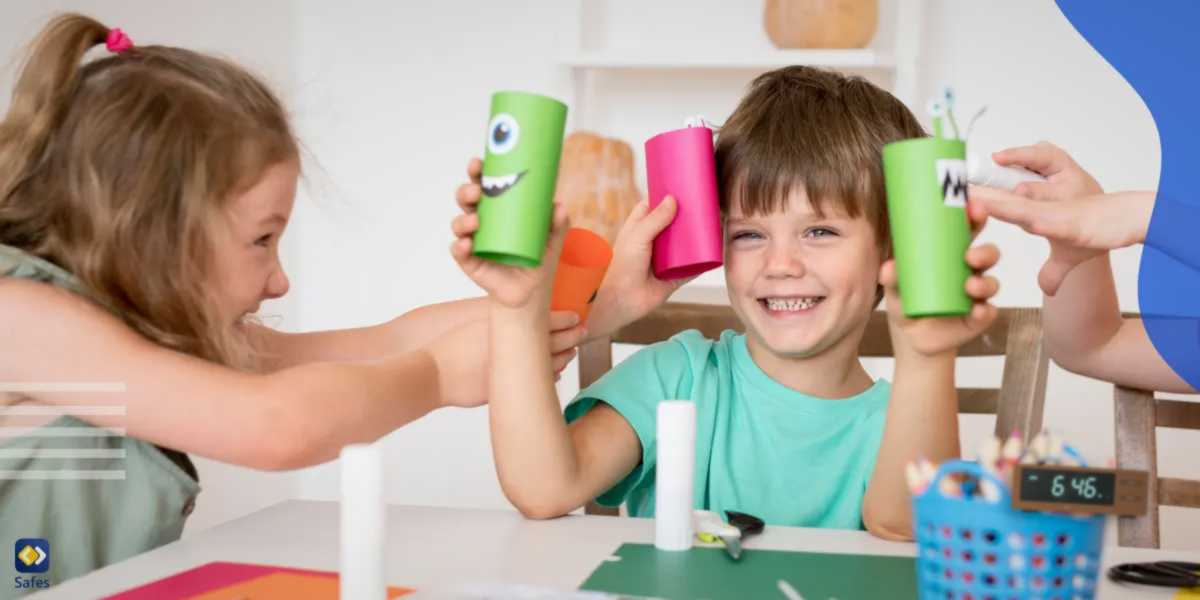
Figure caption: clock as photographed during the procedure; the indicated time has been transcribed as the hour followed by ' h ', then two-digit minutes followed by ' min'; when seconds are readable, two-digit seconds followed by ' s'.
6 h 46 min
